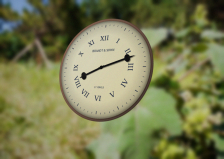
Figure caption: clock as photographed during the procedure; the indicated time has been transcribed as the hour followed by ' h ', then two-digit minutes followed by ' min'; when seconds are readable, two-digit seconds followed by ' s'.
8 h 12 min
